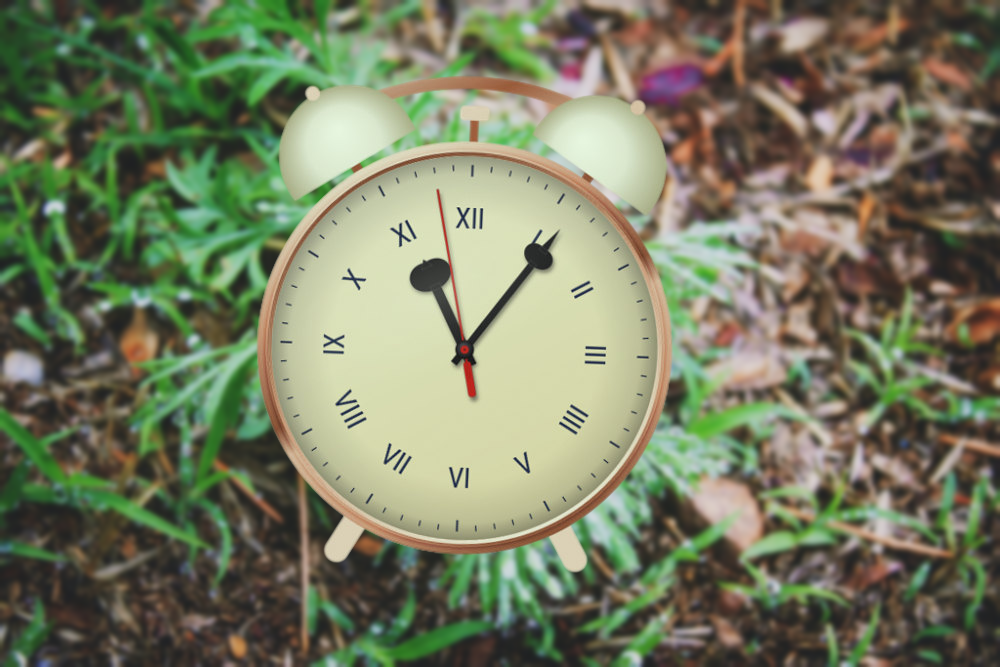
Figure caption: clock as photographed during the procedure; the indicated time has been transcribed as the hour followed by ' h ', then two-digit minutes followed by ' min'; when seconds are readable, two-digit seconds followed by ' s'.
11 h 05 min 58 s
